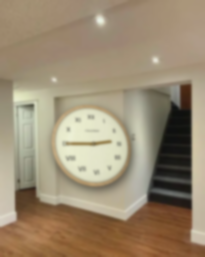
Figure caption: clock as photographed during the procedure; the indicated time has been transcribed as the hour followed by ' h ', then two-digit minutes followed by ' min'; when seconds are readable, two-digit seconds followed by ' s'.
2 h 45 min
